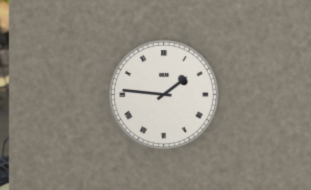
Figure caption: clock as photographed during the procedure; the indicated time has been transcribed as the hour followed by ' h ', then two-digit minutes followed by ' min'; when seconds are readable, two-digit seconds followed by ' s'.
1 h 46 min
